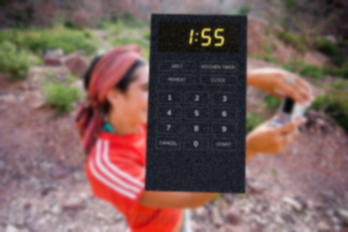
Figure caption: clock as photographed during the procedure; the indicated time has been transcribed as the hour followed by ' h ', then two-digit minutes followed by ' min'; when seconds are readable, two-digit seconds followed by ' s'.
1 h 55 min
